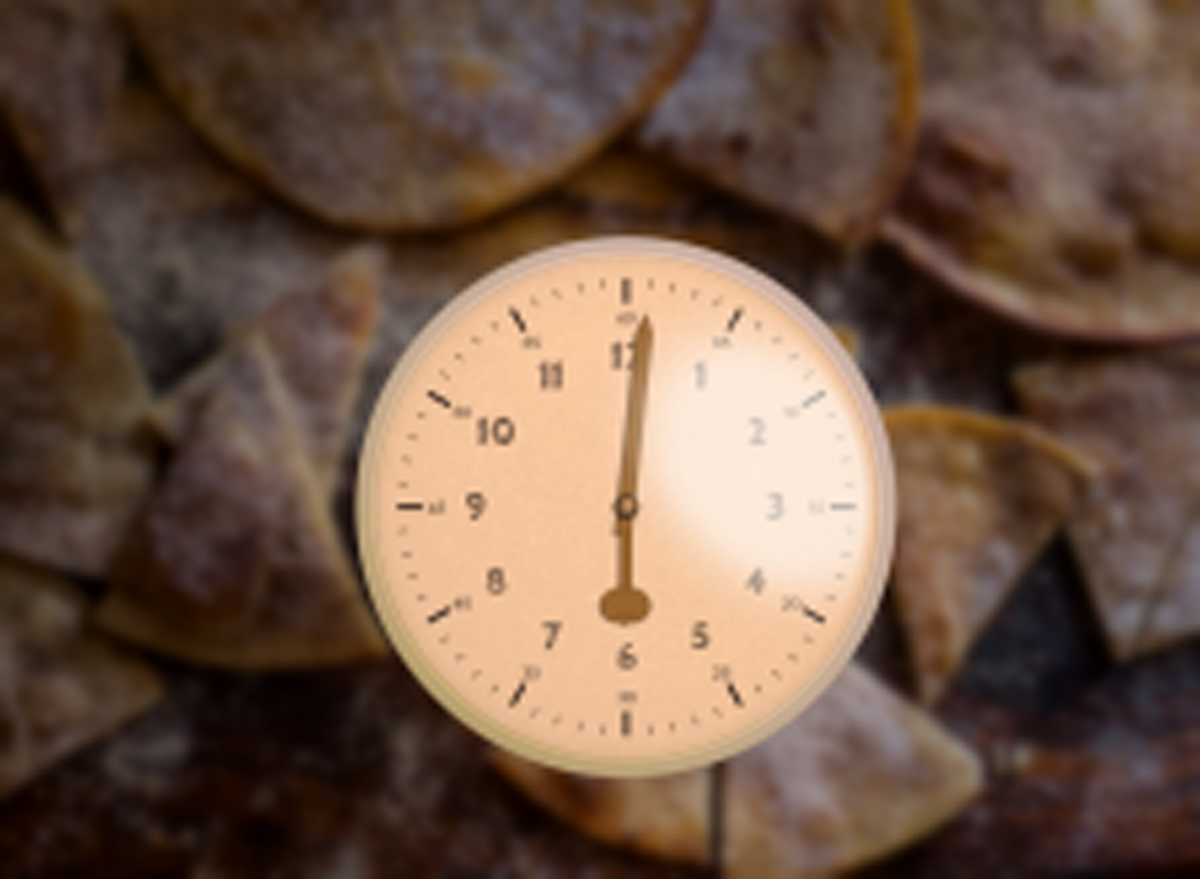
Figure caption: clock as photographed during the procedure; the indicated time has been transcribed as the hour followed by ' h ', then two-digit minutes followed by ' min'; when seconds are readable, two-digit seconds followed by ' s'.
6 h 01 min
